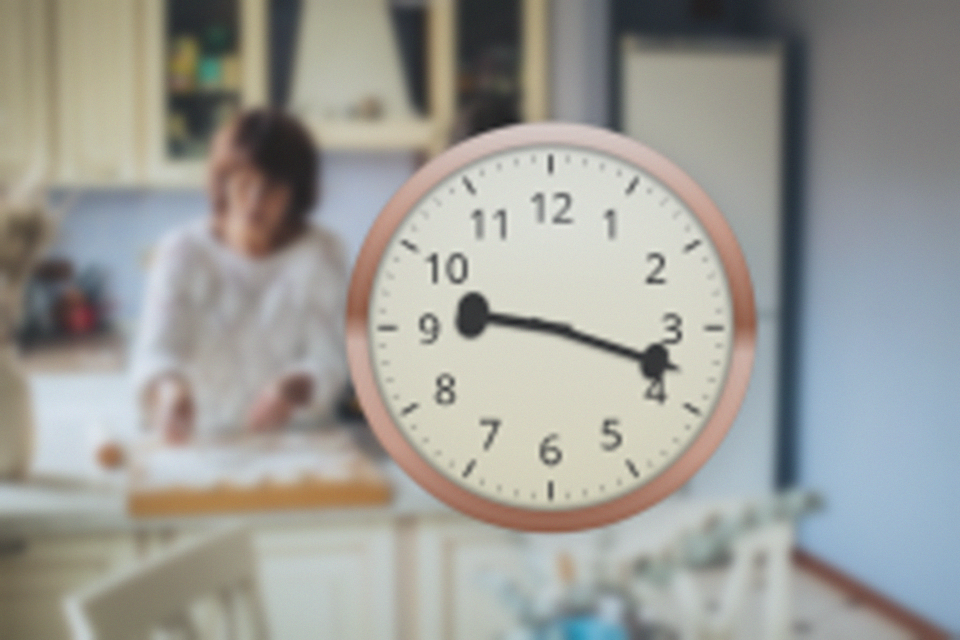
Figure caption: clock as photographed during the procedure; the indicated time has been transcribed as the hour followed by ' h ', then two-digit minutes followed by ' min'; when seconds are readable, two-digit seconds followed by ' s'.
9 h 18 min
